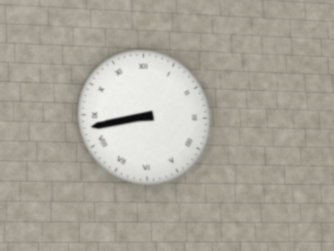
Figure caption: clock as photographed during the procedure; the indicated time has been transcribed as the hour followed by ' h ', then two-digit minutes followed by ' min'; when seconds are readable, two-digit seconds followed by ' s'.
8 h 43 min
